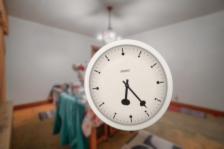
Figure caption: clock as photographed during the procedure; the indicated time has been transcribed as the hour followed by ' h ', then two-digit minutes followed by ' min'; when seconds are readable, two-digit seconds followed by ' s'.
6 h 24 min
